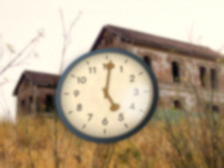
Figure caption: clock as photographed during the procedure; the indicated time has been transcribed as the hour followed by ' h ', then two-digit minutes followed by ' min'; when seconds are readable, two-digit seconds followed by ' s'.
5 h 01 min
